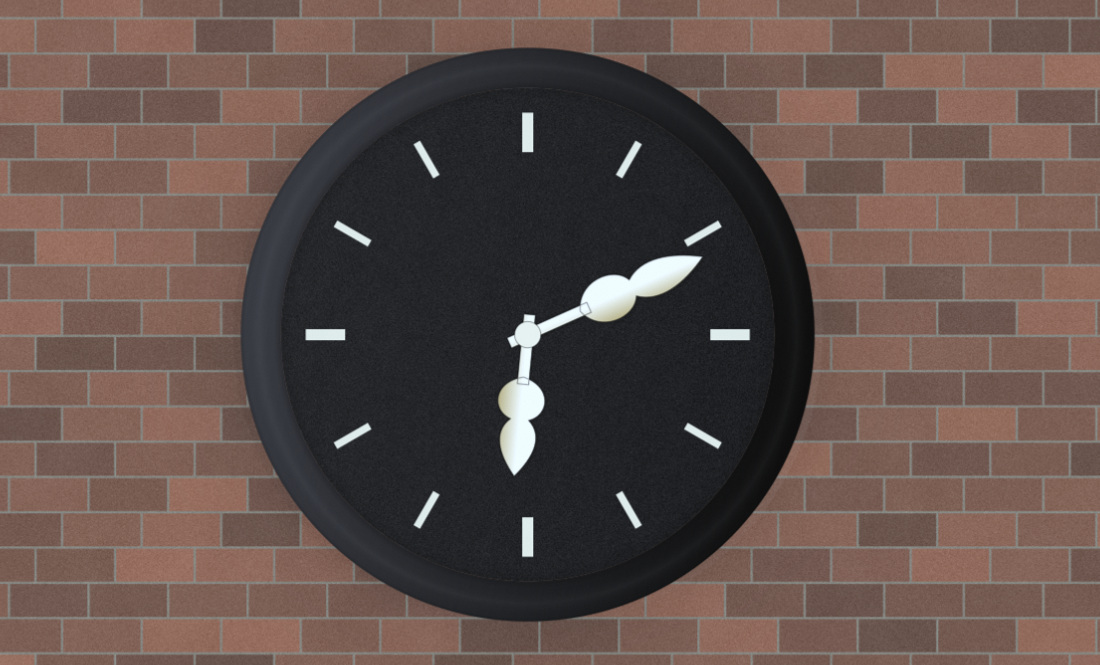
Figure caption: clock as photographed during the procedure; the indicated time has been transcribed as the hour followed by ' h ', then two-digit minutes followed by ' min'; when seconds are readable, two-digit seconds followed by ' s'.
6 h 11 min
